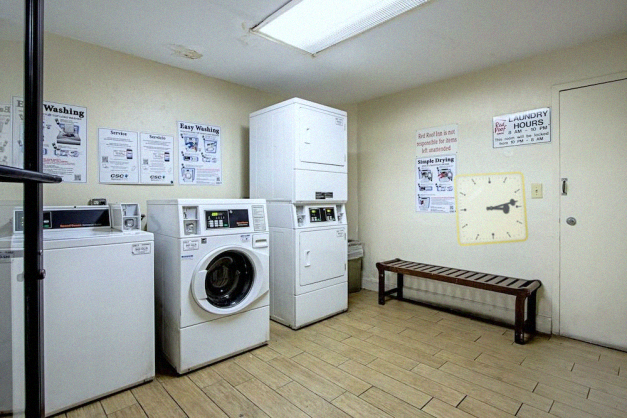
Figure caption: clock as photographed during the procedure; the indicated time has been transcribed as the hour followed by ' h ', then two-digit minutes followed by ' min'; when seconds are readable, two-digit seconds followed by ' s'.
3 h 13 min
